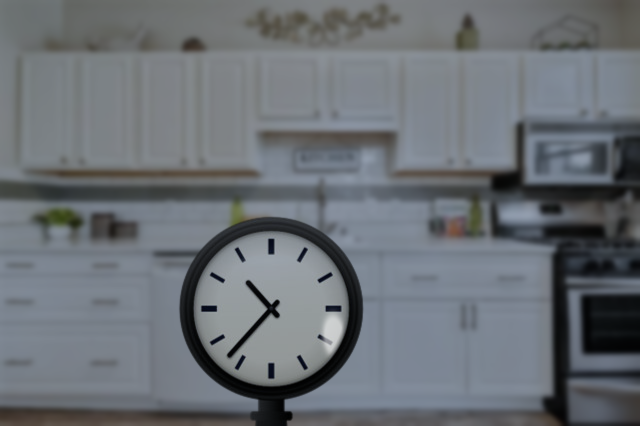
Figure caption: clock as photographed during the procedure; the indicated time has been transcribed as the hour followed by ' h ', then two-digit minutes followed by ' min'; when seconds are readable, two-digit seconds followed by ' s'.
10 h 37 min
